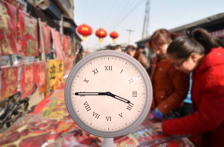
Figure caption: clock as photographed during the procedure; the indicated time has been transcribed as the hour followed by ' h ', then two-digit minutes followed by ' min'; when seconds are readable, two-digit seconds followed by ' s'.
3 h 45 min
